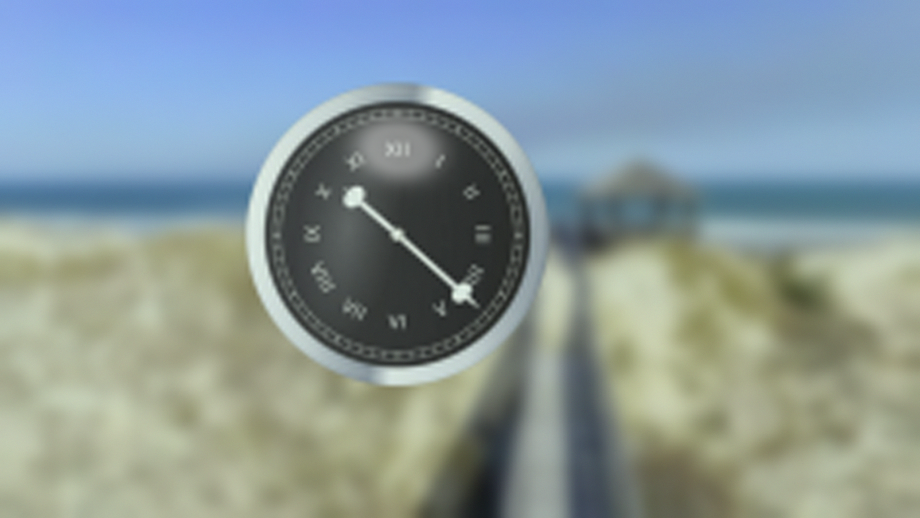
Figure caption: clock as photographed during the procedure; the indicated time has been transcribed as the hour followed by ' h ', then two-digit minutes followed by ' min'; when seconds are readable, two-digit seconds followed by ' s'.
10 h 22 min
